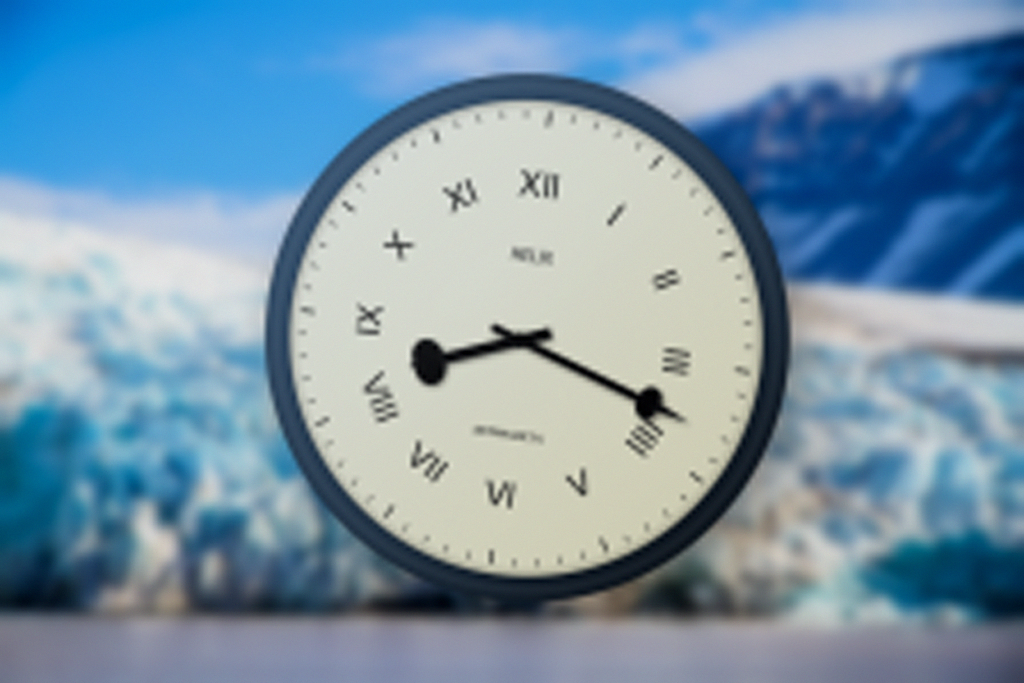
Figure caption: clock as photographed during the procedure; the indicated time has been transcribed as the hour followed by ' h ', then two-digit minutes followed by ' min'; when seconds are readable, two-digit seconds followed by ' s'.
8 h 18 min
